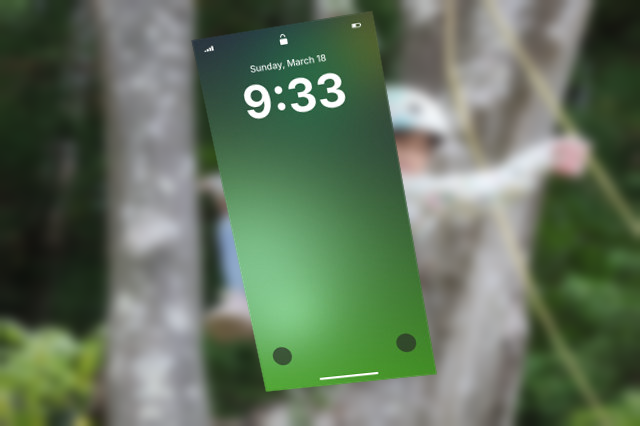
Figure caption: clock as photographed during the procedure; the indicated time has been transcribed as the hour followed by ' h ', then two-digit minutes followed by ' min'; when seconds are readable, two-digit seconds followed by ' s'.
9 h 33 min
